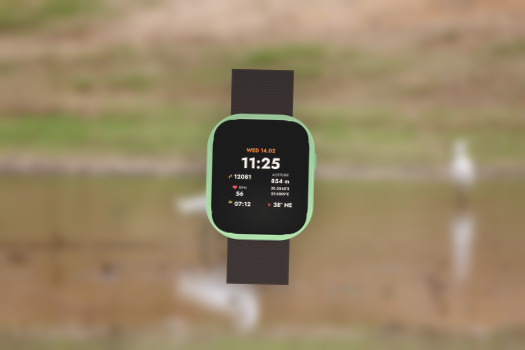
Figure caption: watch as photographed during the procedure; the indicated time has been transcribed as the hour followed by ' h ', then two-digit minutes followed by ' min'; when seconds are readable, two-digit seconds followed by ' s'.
11 h 25 min
